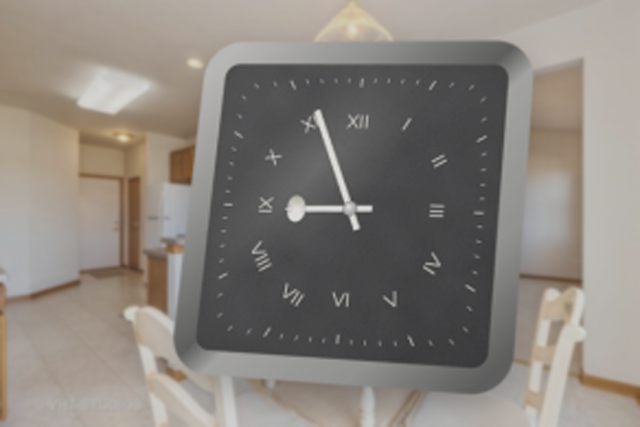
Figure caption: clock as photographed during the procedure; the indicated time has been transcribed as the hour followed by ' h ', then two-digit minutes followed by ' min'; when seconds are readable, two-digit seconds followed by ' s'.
8 h 56 min
